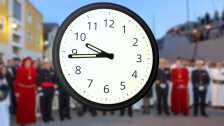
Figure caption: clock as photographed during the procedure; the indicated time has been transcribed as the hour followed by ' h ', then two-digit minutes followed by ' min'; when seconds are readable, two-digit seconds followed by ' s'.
9 h 44 min
